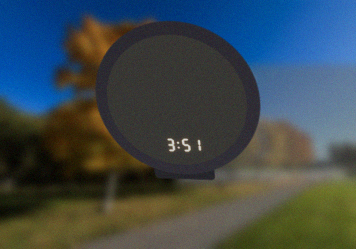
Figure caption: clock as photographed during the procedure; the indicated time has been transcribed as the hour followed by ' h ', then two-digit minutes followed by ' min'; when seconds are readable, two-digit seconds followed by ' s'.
3 h 51 min
